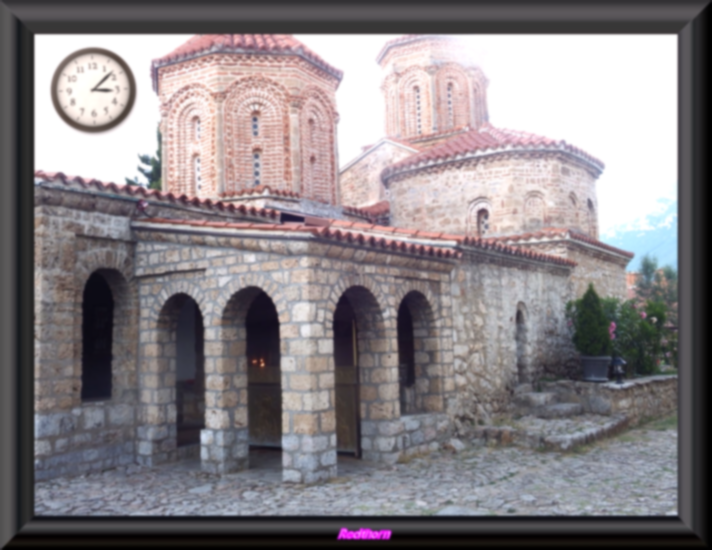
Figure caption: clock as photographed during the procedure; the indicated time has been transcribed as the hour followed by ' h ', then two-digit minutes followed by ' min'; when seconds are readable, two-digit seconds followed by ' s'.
3 h 08 min
